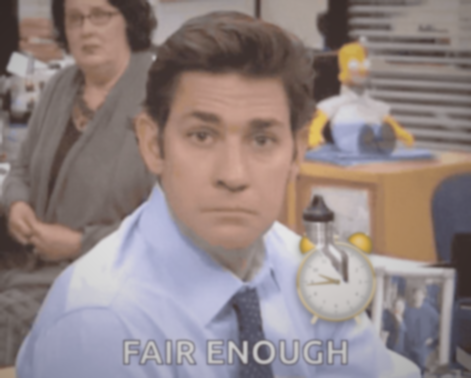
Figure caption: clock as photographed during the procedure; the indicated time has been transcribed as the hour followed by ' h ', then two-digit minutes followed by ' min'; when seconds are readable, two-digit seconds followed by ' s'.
9 h 44 min
